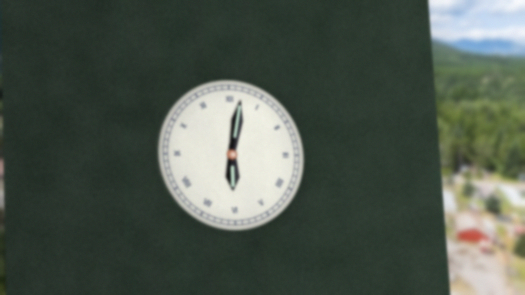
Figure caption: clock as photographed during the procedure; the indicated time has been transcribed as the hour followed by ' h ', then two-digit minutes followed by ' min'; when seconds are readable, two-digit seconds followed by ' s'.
6 h 02 min
